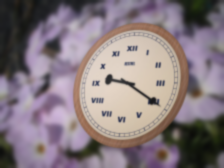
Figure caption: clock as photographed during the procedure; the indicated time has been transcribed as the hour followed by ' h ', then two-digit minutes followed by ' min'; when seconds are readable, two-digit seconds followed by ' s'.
9 h 20 min
